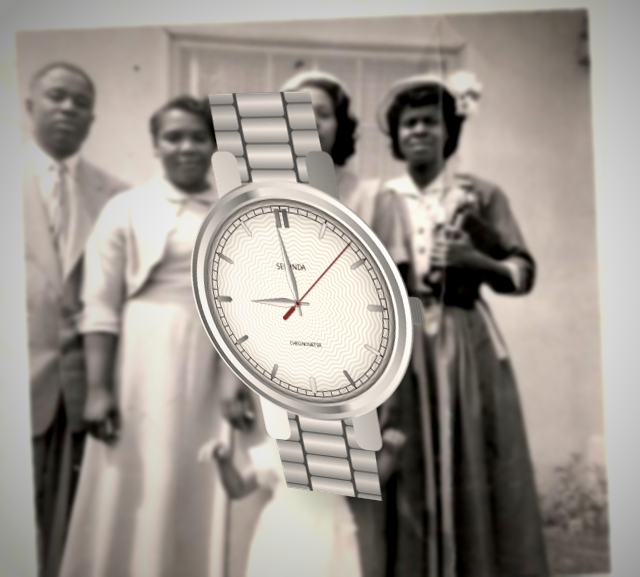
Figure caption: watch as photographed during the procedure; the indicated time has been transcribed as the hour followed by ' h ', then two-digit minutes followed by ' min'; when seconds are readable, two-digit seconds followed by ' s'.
8 h 59 min 08 s
